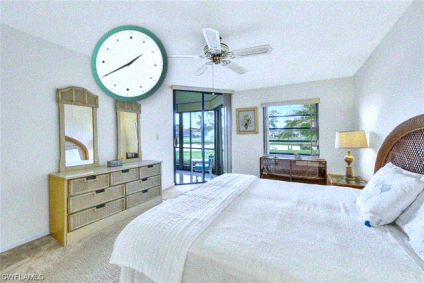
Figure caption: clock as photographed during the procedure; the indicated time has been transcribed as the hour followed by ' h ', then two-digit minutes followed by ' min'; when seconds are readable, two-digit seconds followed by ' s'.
1 h 40 min
